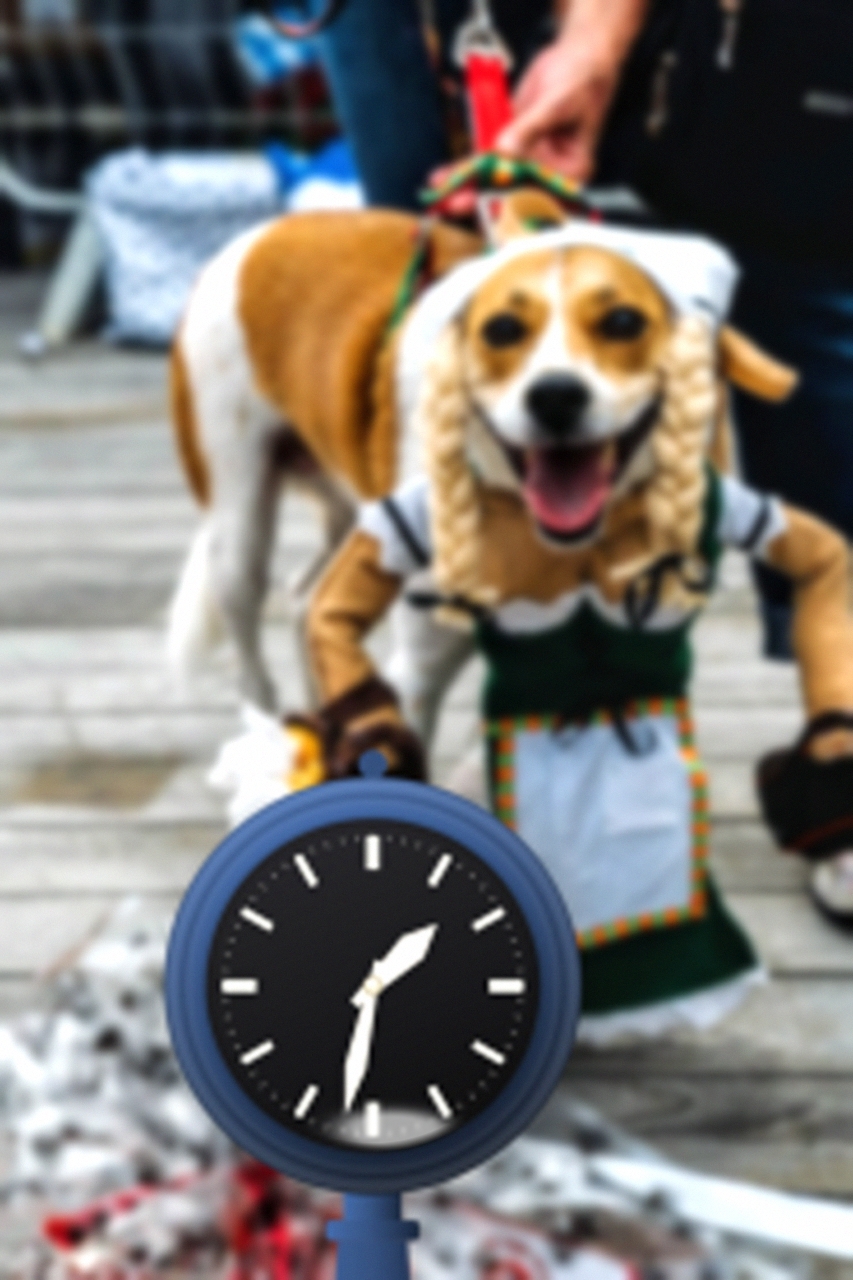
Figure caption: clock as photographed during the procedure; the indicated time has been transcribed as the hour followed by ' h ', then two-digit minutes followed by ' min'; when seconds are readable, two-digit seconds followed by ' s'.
1 h 32 min
